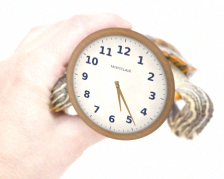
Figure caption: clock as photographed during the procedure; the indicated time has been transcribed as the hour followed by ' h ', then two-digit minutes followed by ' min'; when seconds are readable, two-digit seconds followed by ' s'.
5 h 24 min
